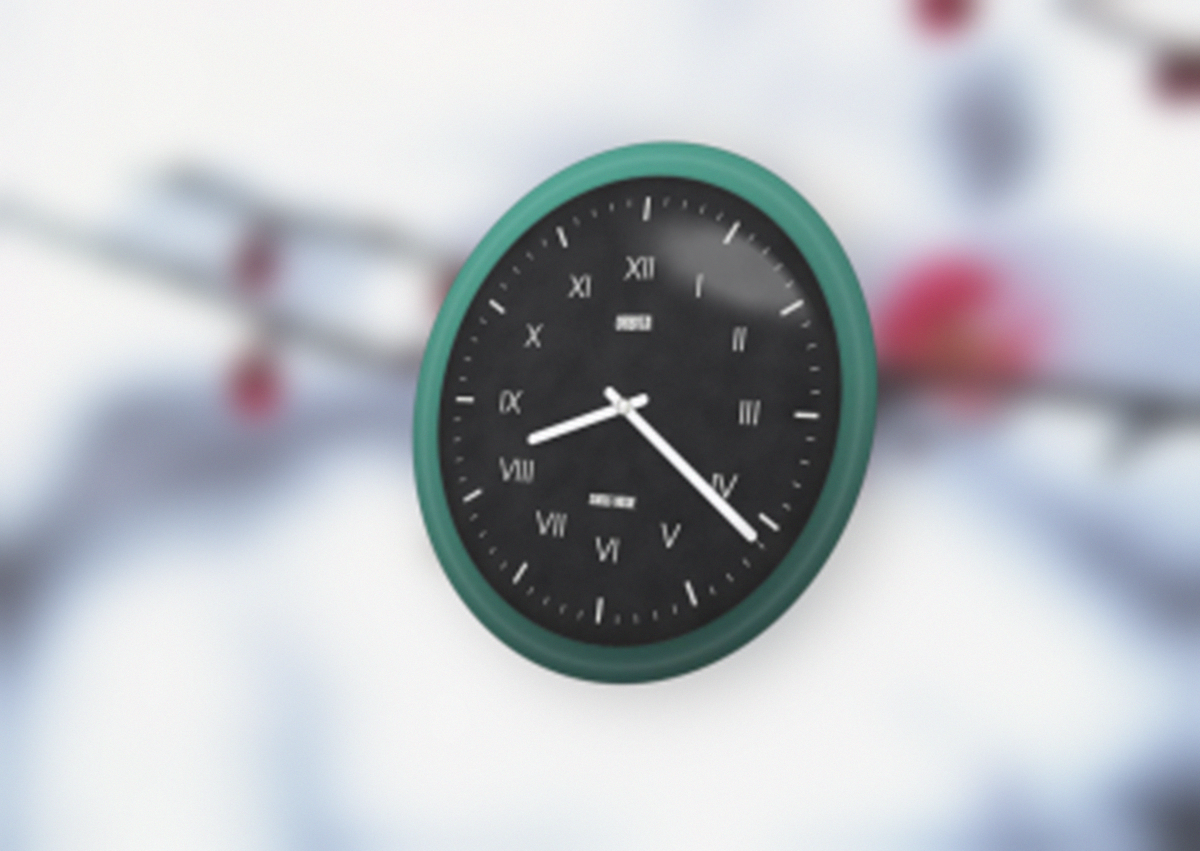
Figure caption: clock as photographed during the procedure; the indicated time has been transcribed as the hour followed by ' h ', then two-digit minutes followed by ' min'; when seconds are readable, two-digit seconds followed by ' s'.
8 h 21 min
